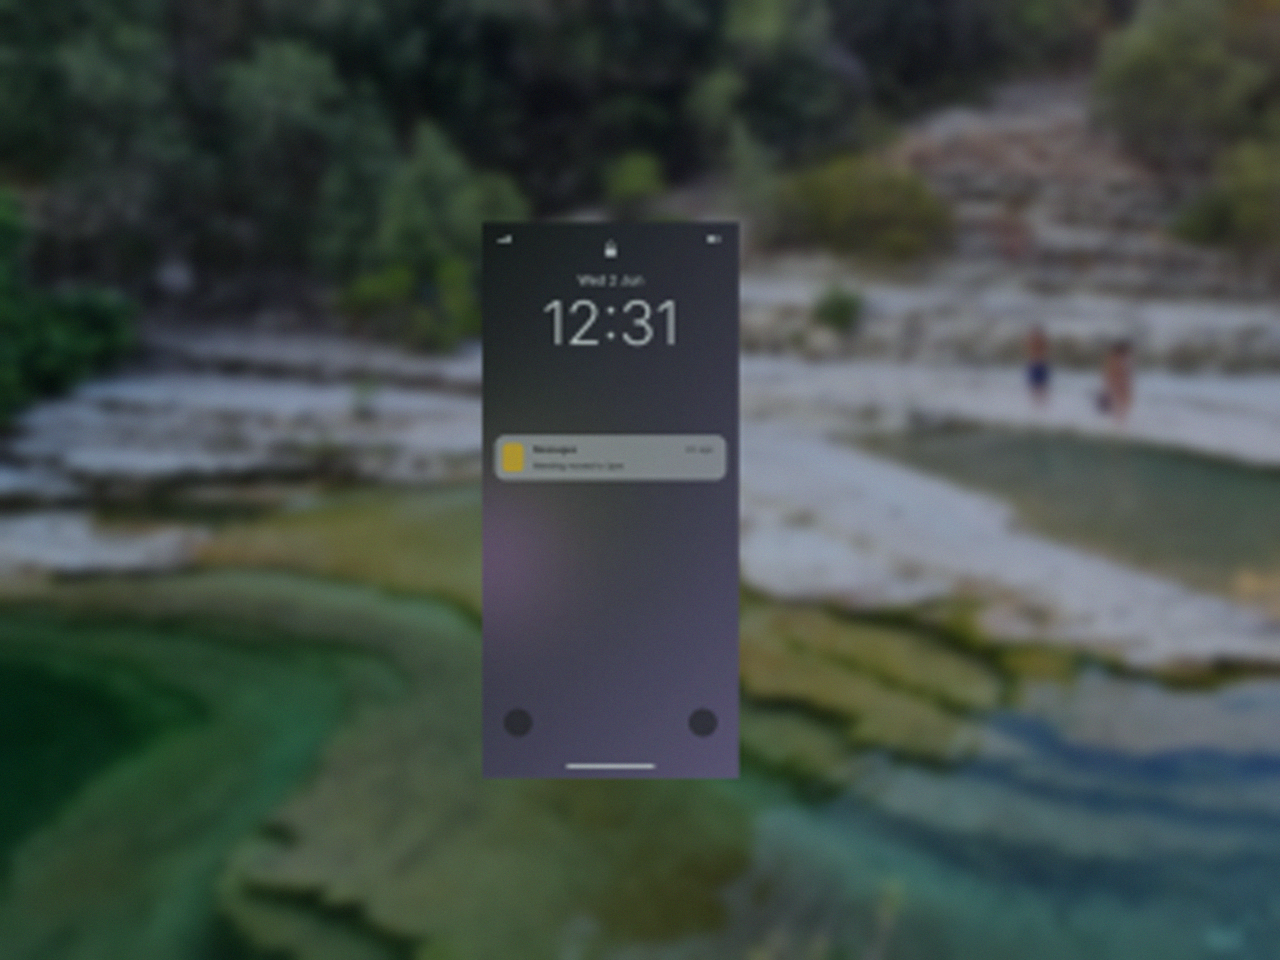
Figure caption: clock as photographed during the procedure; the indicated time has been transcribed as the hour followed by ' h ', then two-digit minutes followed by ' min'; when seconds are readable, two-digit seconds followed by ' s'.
12 h 31 min
